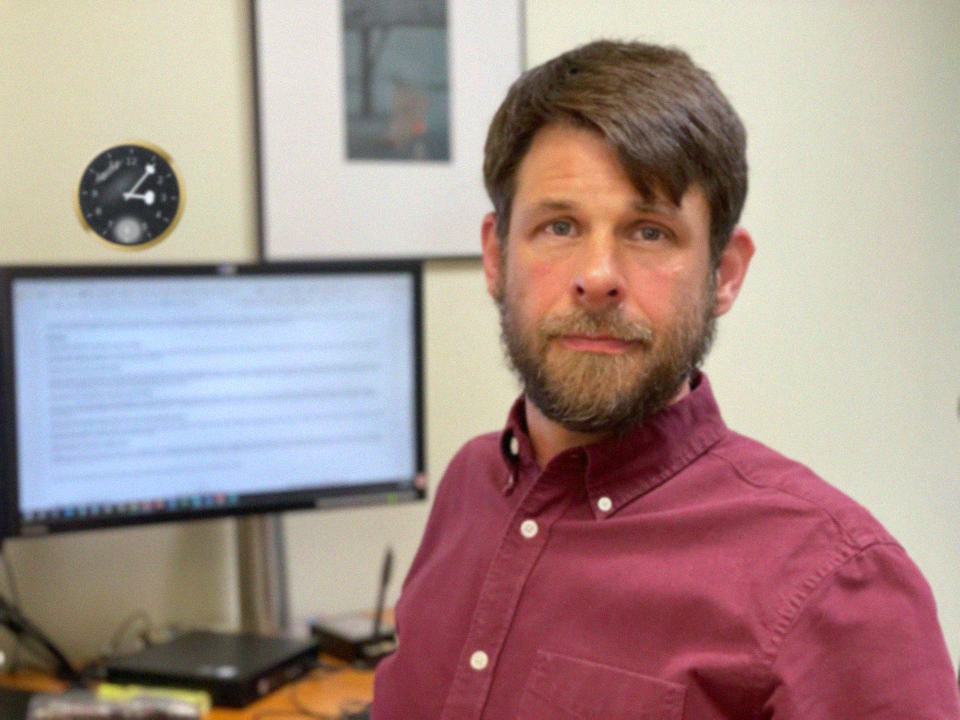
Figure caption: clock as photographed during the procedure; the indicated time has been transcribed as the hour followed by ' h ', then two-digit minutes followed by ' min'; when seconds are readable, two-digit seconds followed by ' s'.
3 h 06 min
